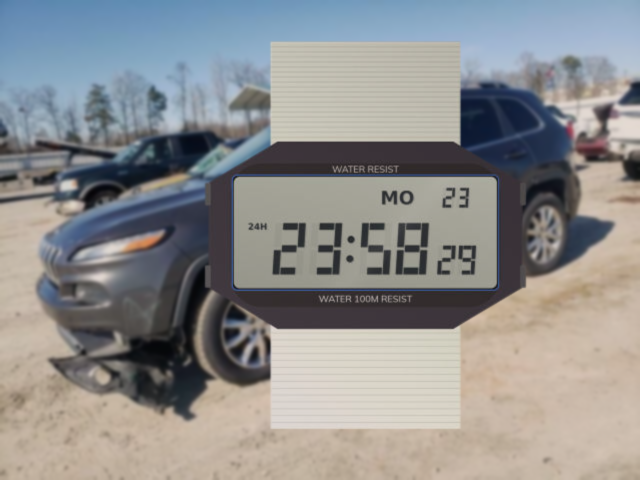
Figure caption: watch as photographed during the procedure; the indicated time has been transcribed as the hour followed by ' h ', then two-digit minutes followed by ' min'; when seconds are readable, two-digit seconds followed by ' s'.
23 h 58 min 29 s
